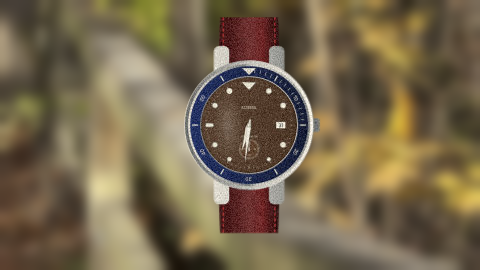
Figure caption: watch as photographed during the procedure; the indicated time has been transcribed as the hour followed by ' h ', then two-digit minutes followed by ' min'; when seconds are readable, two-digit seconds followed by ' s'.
6 h 31 min
